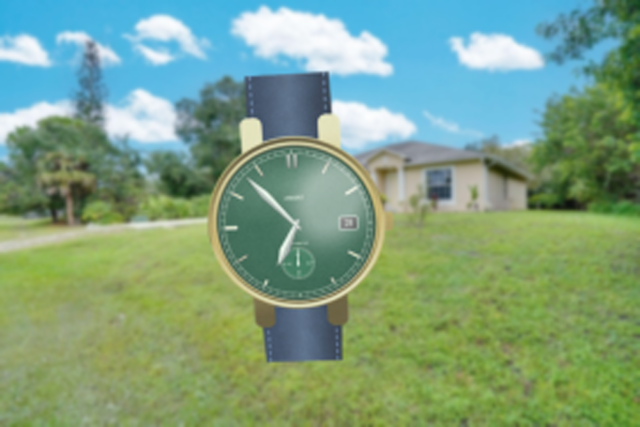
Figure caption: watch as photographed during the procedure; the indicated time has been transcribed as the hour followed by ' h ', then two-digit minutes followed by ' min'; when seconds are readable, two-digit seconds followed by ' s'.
6 h 53 min
